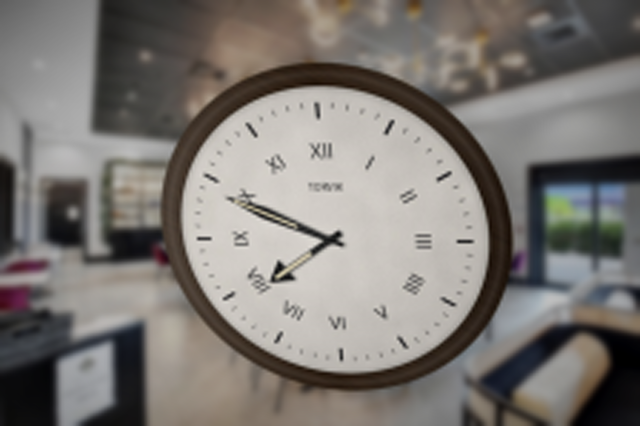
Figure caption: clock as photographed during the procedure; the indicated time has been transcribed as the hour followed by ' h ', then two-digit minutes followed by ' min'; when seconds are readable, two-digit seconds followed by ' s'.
7 h 49 min
